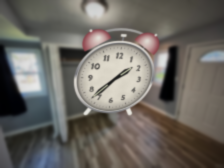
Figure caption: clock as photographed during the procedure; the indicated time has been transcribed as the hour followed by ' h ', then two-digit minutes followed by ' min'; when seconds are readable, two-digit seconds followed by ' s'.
1 h 37 min
